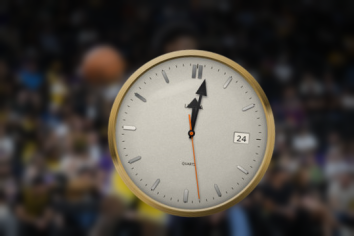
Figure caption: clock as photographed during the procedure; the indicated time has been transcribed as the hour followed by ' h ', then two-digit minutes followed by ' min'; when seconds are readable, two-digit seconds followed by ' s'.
12 h 01 min 28 s
